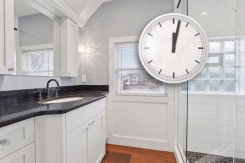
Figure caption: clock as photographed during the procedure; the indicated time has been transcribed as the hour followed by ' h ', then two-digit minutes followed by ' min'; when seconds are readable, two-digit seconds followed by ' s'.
12 h 02 min
